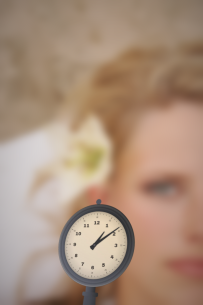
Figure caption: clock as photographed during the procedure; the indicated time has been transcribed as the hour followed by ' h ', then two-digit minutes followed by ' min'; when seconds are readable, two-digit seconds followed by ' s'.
1 h 09 min
